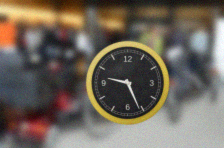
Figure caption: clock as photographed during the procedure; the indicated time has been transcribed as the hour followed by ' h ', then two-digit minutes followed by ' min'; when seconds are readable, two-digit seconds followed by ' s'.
9 h 26 min
